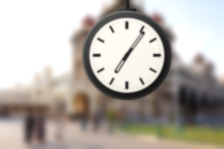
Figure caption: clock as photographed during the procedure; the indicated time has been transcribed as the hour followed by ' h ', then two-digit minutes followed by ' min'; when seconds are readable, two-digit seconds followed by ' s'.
7 h 06 min
